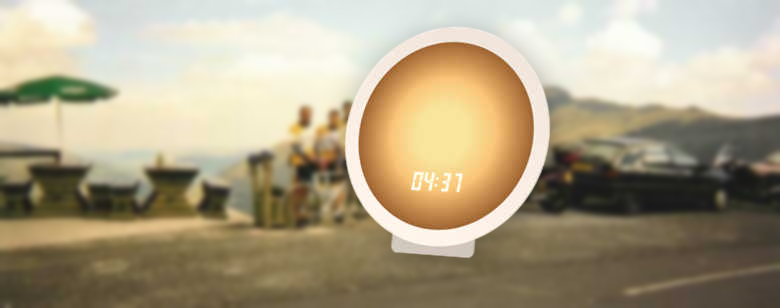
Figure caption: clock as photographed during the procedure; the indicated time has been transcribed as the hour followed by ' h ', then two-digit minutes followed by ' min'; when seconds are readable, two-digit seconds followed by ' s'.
4 h 37 min
